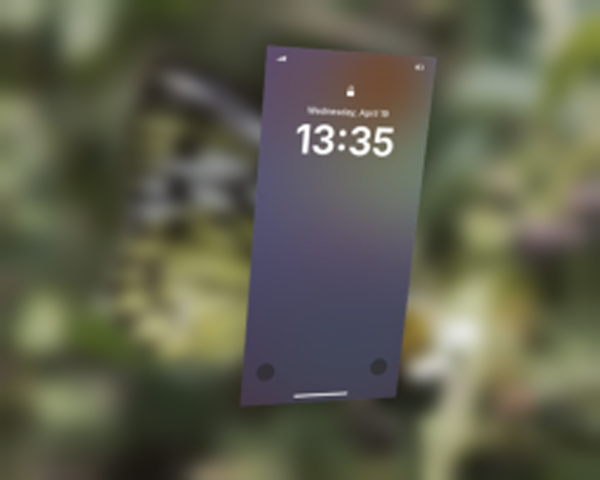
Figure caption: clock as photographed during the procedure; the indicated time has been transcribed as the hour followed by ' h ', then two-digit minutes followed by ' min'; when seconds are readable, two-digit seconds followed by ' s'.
13 h 35 min
